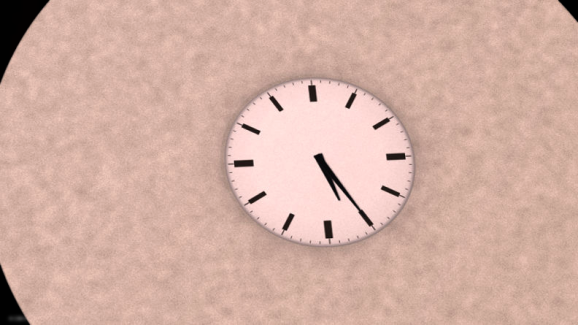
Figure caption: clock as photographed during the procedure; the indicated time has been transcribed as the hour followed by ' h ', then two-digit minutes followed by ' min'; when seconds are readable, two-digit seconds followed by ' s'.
5 h 25 min
